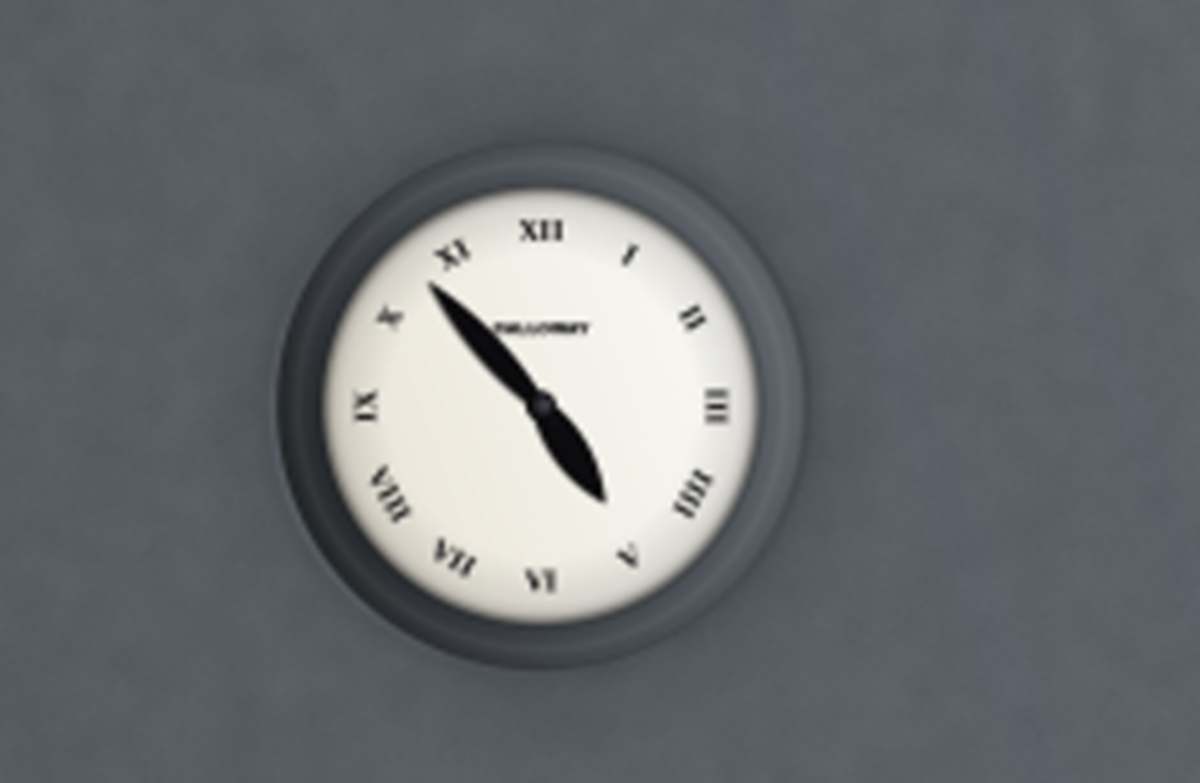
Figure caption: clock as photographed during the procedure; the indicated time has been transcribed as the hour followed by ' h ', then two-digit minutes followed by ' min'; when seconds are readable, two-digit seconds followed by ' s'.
4 h 53 min
